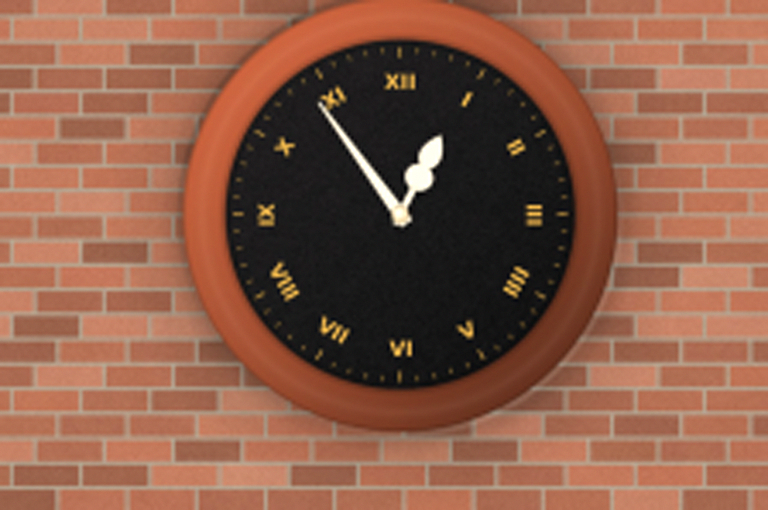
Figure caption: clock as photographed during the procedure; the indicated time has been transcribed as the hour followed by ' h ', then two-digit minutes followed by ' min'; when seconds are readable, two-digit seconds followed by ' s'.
12 h 54 min
